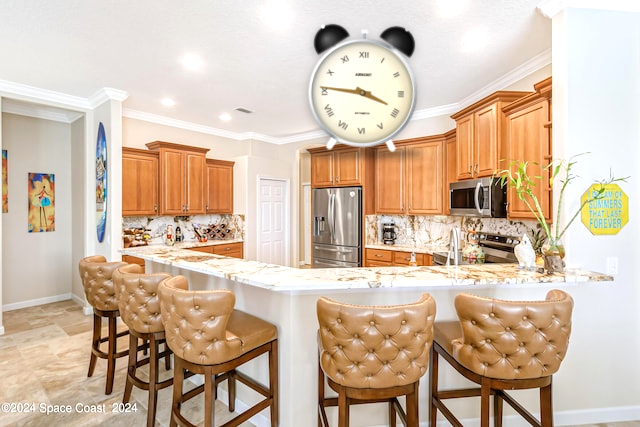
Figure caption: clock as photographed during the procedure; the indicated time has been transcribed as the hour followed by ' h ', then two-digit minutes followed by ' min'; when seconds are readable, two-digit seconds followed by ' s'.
3 h 46 min
